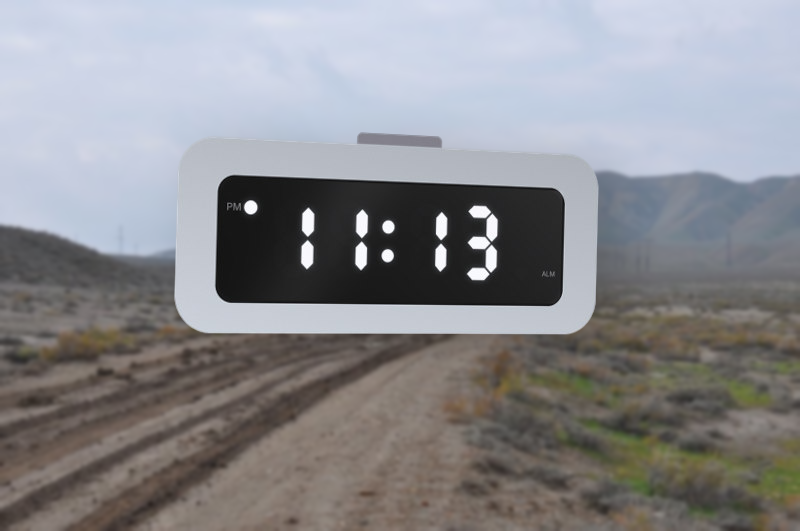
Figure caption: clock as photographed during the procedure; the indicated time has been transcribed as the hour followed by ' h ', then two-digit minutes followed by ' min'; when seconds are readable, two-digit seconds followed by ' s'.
11 h 13 min
